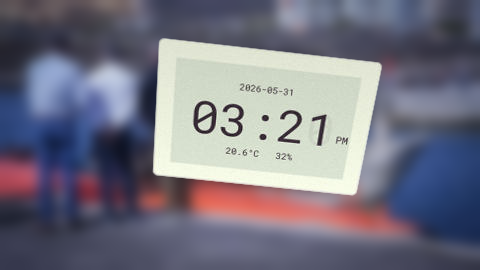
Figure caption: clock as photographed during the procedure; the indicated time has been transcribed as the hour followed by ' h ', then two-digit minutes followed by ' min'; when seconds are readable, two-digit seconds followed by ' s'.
3 h 21 min
